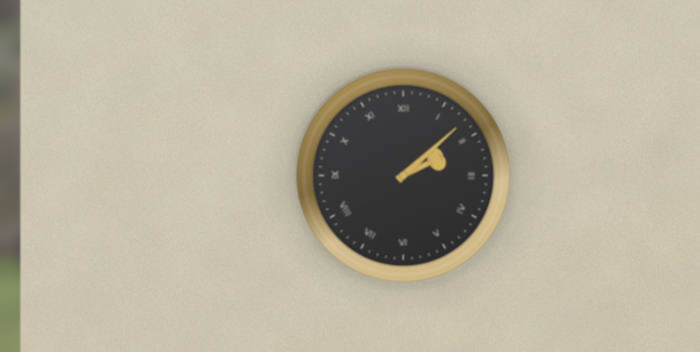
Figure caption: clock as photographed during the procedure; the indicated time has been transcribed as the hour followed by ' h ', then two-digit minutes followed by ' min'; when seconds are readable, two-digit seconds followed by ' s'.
2 h 08 min
